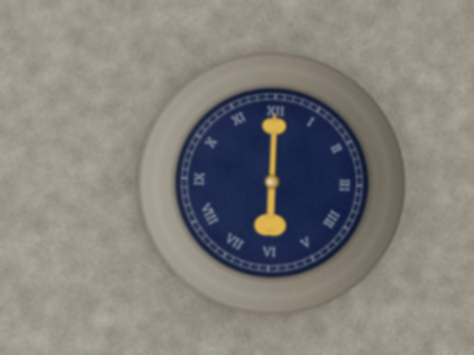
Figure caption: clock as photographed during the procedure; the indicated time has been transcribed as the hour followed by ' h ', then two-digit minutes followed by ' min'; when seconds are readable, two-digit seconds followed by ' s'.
6 h 00 min
